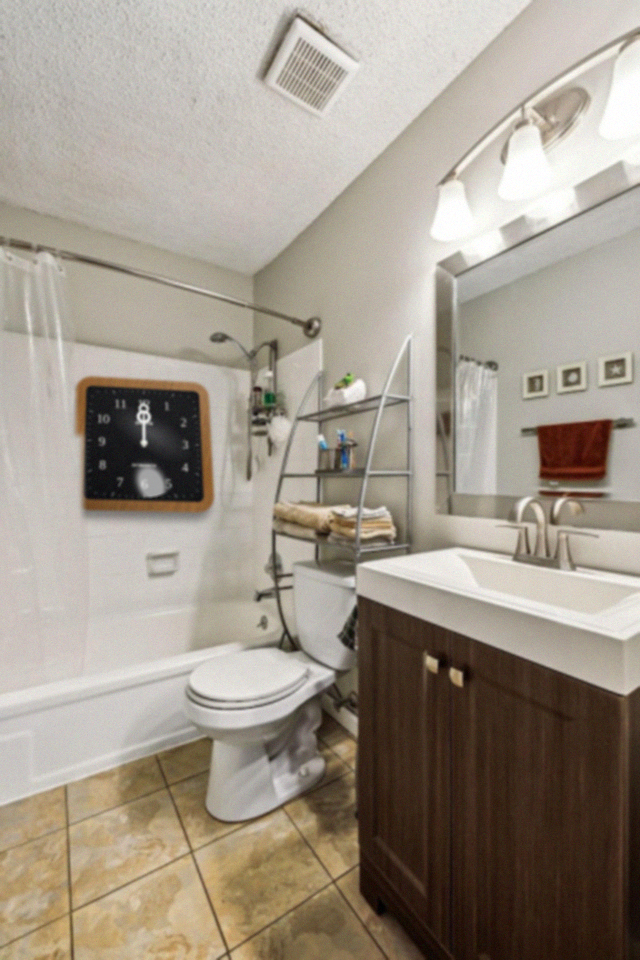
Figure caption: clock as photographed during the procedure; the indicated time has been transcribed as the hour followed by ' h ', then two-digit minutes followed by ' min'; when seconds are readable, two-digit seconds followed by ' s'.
12 h 00 min
